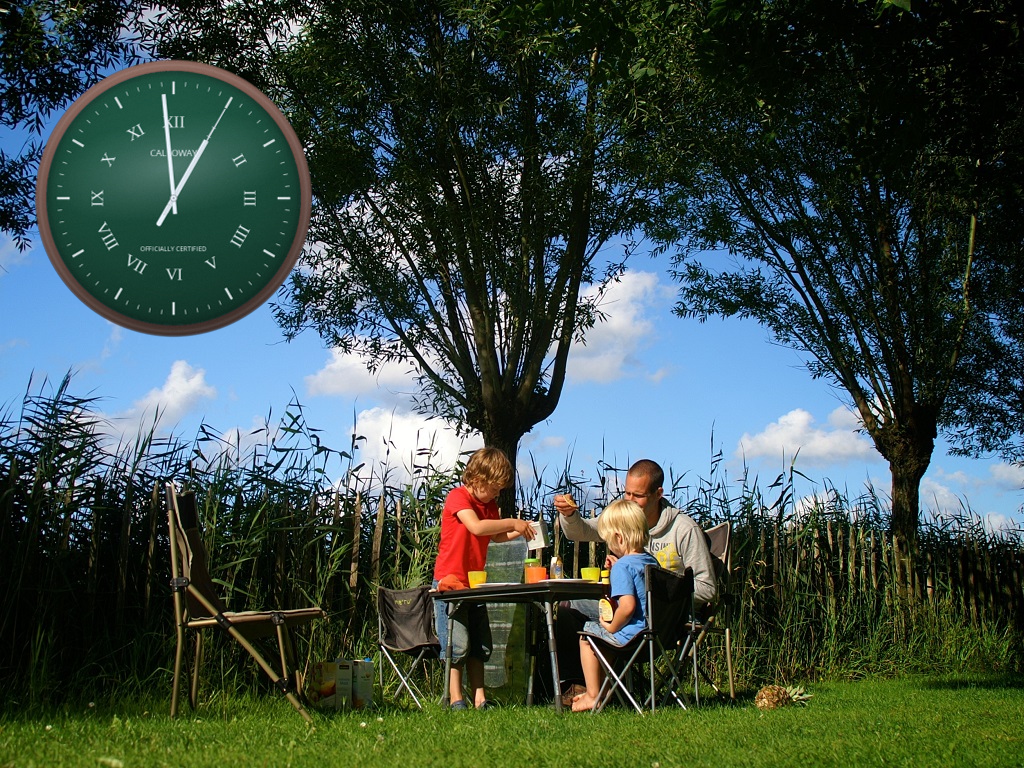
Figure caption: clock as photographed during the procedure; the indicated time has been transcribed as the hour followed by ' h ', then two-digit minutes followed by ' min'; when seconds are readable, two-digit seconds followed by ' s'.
12 h 59 min 05 s
